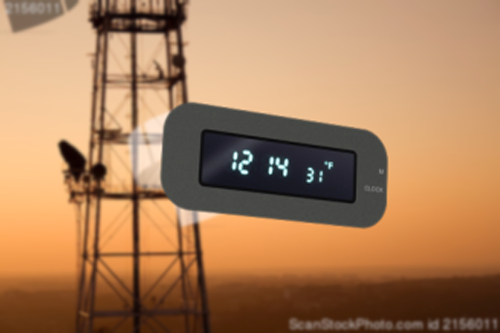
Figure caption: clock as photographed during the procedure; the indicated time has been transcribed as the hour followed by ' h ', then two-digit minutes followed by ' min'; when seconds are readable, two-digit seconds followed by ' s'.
12 h 14 min
